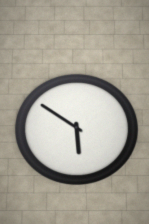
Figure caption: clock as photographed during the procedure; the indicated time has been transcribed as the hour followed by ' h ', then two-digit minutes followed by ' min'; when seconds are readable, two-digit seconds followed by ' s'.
5 h 51 min
